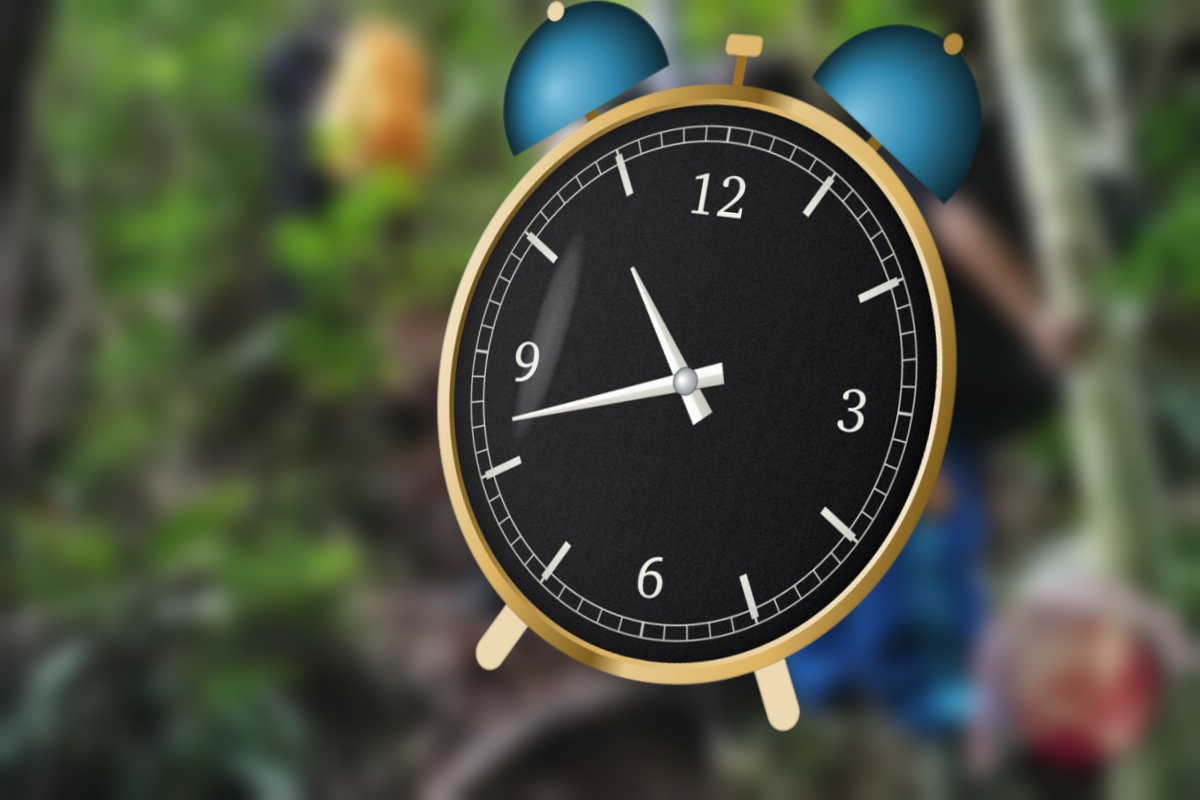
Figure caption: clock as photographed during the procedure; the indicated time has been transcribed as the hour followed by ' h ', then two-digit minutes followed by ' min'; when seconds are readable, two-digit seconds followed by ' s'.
10 h 42 min
